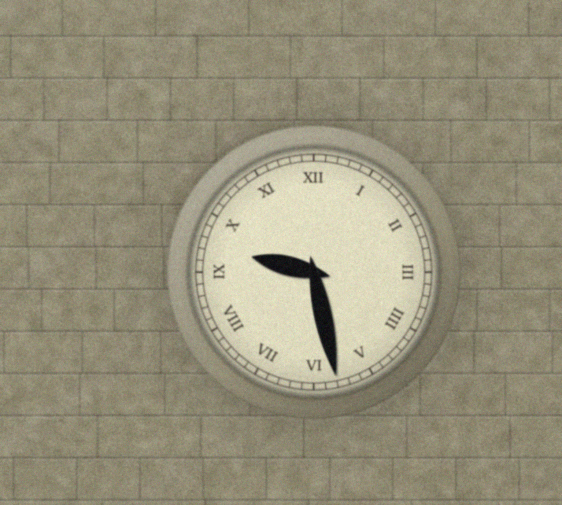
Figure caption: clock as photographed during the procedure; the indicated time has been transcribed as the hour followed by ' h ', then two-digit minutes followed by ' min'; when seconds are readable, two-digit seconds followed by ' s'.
9 h 28 min
